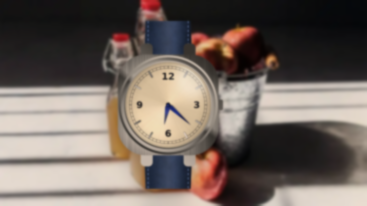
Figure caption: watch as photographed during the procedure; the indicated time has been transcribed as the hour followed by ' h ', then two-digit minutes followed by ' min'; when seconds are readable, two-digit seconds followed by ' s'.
6 h 22 min
